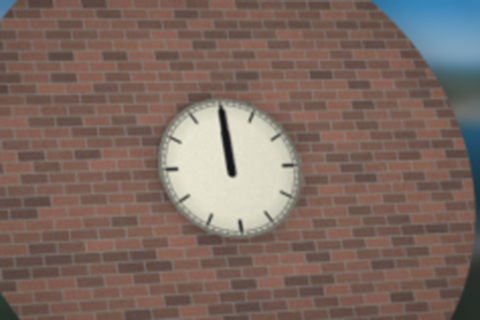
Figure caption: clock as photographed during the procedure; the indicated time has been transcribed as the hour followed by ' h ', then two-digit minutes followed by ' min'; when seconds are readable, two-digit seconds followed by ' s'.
12 h 00 min
